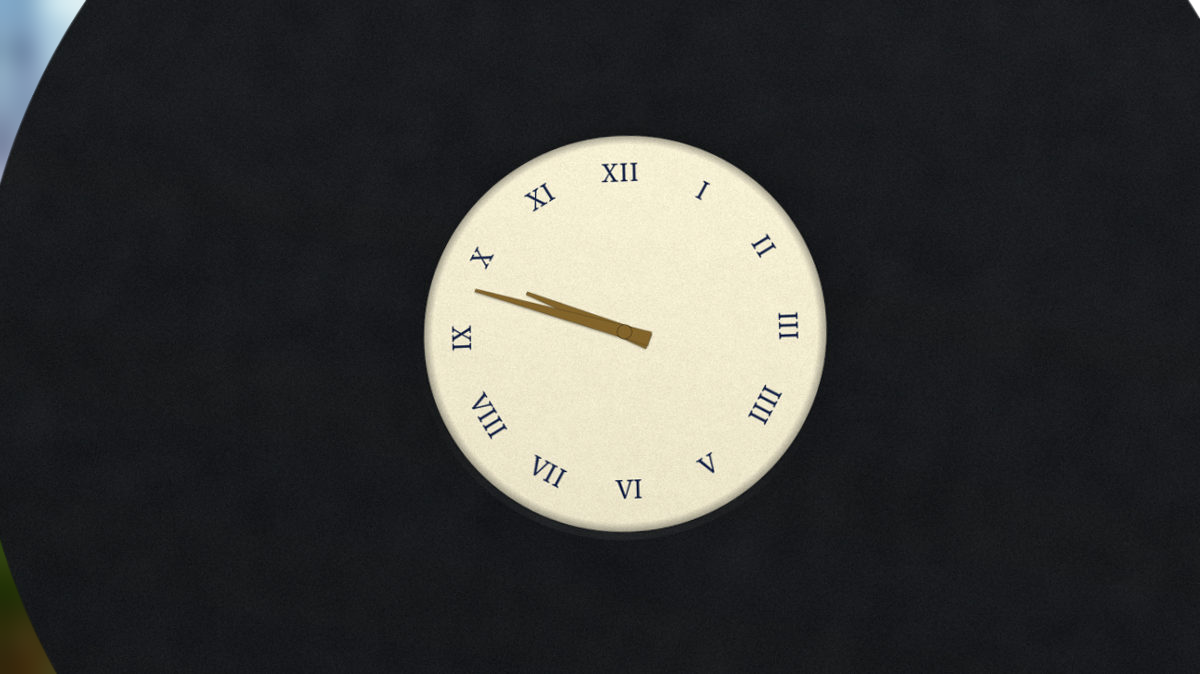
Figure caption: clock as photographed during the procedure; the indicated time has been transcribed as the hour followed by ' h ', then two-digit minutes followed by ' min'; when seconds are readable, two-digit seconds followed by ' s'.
9 h 48 min
